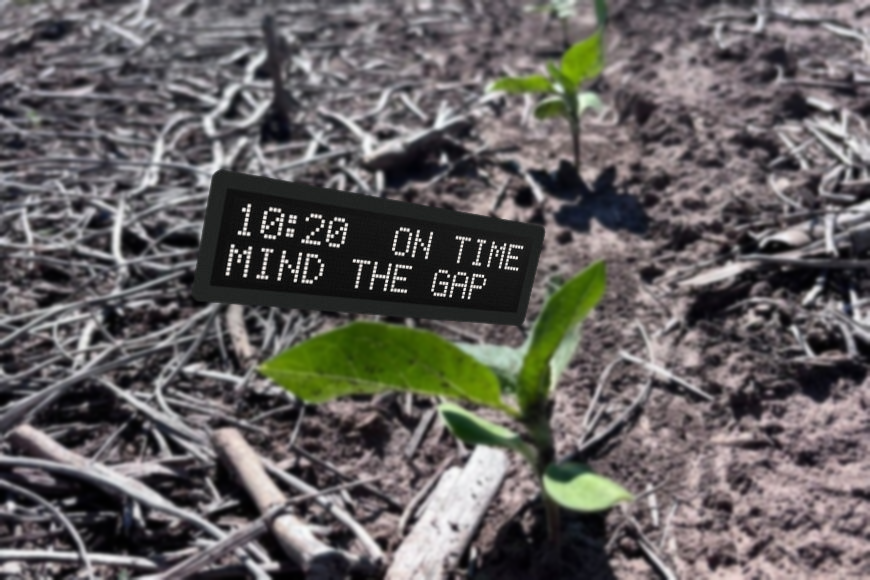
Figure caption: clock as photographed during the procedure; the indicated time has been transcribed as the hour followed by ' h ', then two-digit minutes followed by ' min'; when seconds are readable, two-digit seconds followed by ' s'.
10 h 20 min
